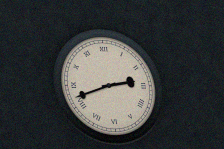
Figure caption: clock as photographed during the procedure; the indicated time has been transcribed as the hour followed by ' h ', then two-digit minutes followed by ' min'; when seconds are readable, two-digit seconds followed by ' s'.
2 h 42 min
